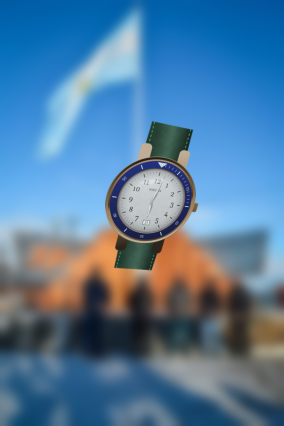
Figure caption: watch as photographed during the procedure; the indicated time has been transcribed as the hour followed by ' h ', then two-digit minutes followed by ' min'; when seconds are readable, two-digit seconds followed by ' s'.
6 h 02 min
